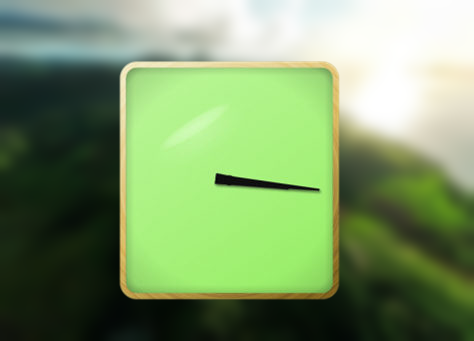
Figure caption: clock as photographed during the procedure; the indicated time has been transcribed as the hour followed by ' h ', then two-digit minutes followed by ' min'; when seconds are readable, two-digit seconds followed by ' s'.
3 h 16 min
